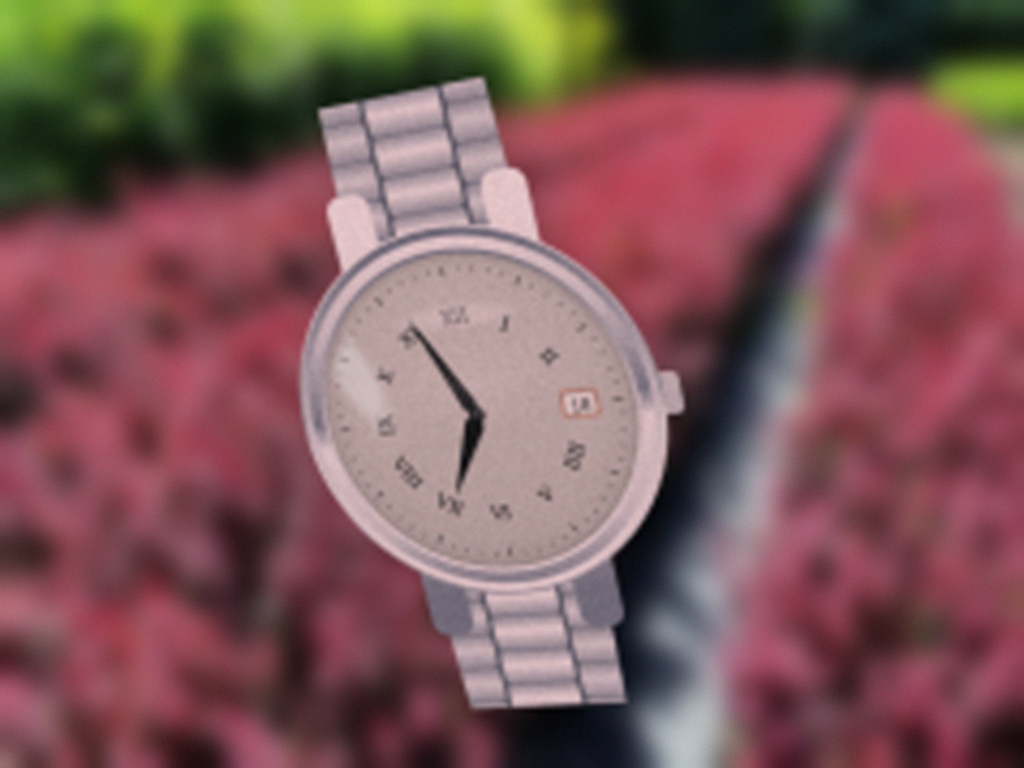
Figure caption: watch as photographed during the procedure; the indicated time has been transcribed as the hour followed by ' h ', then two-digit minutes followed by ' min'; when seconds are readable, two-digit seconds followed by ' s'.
6 h 56 min
